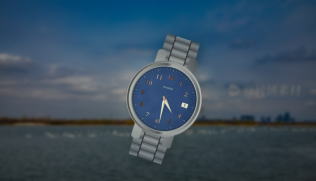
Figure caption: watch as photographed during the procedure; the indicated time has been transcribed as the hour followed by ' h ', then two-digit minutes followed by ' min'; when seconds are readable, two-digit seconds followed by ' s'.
4 h 29 min
